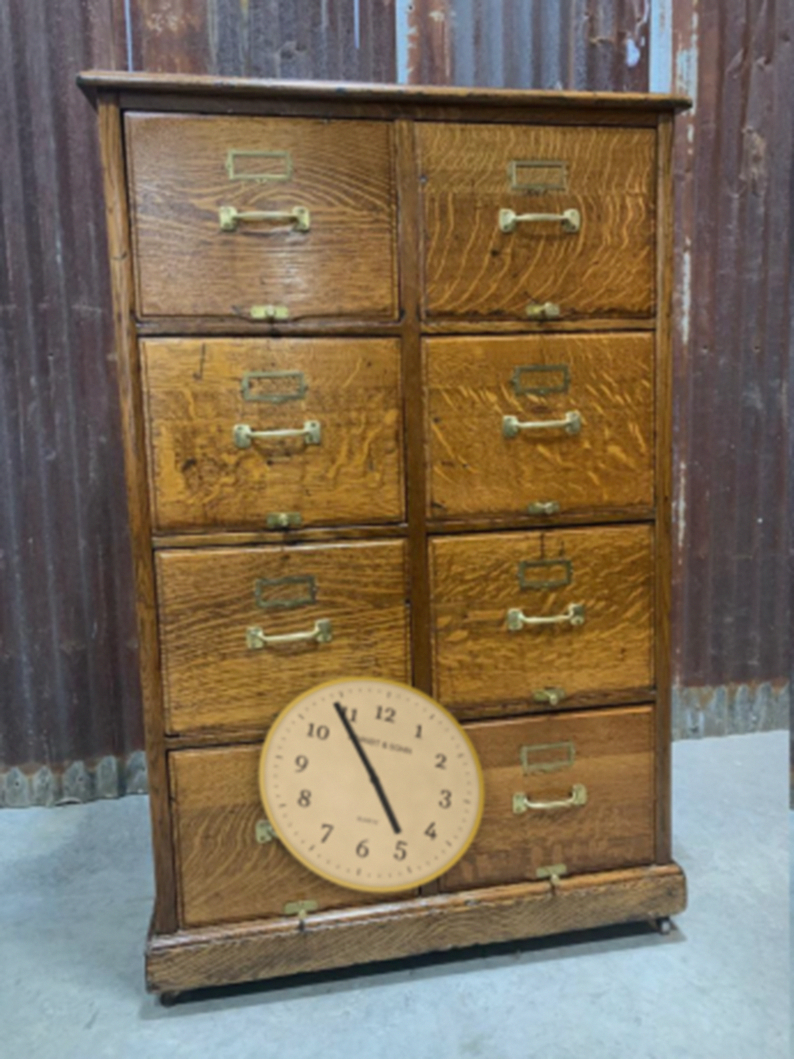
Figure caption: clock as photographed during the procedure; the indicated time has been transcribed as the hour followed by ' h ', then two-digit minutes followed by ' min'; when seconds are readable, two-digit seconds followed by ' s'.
4 h 54 min
